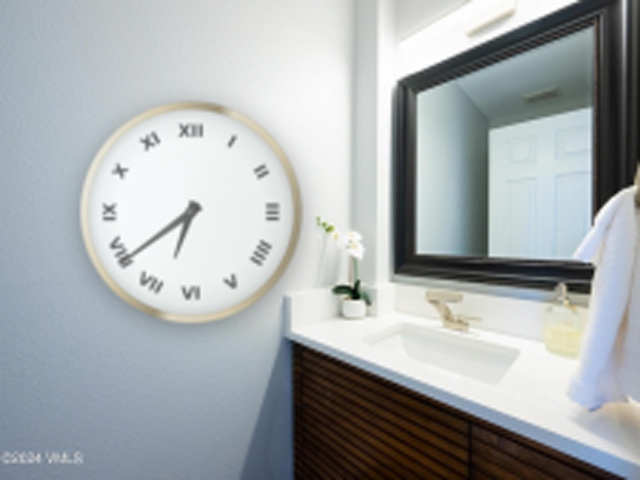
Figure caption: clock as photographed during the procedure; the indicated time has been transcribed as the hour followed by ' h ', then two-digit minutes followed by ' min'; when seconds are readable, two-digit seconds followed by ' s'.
6 h 39 min
